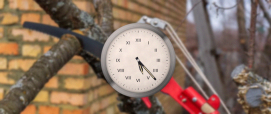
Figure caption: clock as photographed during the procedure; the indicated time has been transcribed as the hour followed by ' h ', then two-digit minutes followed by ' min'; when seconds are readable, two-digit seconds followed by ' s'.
5 h 23 min
